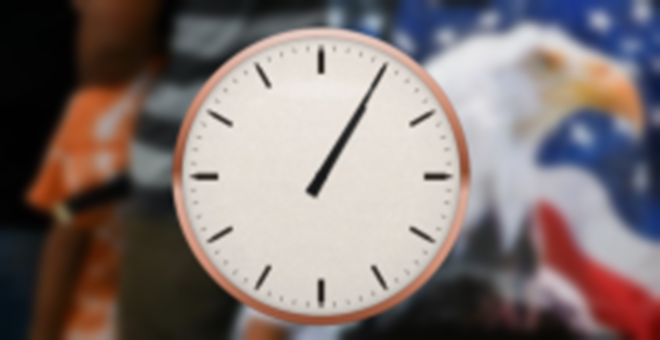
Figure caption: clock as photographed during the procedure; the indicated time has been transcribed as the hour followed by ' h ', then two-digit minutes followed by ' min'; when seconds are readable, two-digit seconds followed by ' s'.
1 h 05 min
